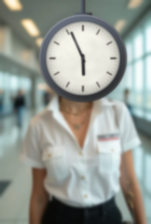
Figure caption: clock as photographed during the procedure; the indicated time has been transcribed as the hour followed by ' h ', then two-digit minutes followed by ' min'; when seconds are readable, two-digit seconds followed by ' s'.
5 h 56 min
